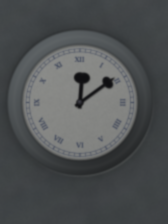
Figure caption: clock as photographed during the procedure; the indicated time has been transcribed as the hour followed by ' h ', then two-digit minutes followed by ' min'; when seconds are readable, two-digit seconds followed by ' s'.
12 h 09 min
